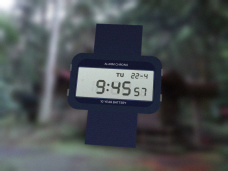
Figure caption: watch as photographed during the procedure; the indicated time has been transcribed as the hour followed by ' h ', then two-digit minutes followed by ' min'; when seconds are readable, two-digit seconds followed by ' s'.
9 h 45 min 57 s
